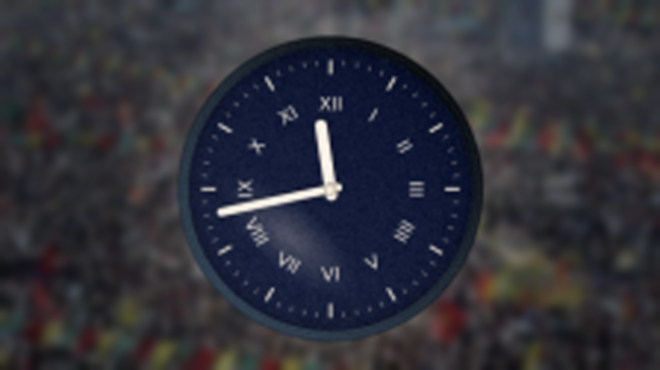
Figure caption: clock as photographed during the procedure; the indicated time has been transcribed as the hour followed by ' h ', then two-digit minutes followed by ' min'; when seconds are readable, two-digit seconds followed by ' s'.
11 h 43 min
